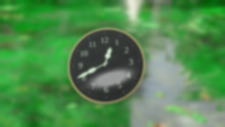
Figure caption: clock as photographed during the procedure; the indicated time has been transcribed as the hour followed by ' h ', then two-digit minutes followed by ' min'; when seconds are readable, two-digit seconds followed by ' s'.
12 h 41 min
